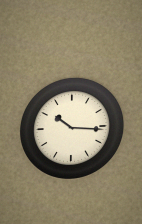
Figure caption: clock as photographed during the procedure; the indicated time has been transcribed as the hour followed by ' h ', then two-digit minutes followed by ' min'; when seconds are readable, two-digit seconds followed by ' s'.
10 h 16 min
